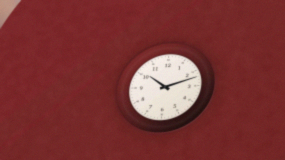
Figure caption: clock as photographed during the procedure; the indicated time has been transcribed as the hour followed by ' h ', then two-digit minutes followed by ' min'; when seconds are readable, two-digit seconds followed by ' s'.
10 h 12 min
